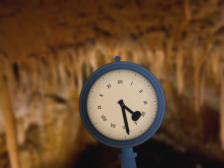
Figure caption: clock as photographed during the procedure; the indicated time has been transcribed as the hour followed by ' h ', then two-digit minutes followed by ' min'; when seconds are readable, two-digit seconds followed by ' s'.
4 h 29 min
